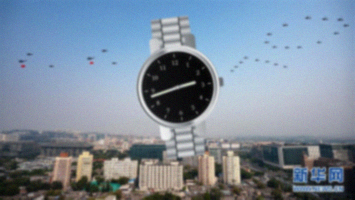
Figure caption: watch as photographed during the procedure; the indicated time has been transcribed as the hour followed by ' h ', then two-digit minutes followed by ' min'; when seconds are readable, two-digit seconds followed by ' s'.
2 h 43 min
